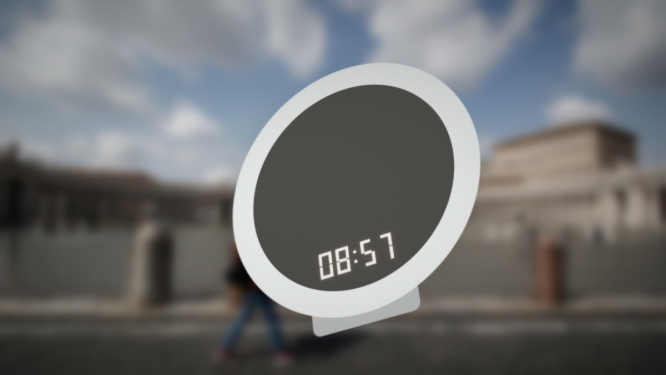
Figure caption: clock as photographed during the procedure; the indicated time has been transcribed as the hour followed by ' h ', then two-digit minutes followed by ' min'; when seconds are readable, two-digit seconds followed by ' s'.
8 h 57 min
